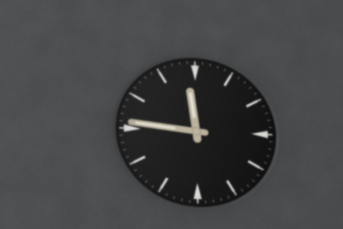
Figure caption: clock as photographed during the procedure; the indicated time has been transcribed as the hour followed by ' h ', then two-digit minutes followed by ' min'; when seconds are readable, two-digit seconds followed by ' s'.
11 h 46 min
